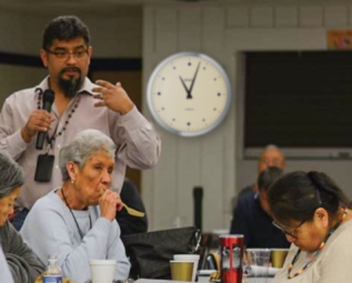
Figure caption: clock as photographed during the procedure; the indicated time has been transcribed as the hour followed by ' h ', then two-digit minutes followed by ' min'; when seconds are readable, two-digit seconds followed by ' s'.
11 h 03 min
